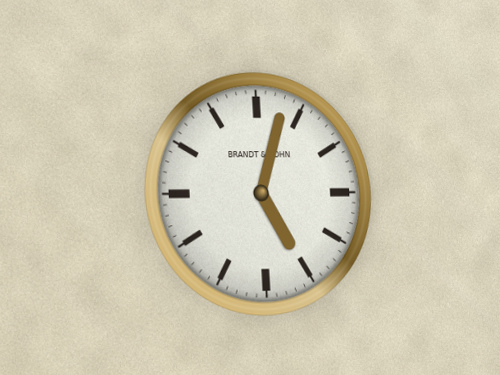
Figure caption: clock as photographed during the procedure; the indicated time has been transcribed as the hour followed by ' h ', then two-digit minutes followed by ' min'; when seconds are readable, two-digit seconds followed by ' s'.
5 h 03 min
